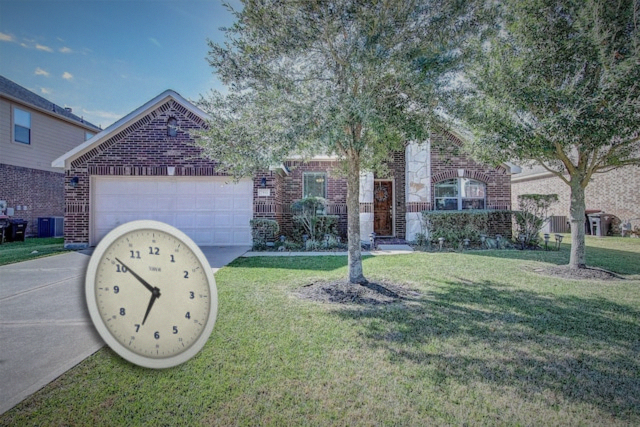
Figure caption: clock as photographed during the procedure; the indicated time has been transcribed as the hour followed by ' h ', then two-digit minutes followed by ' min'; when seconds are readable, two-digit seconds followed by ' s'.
6 h 51 min
